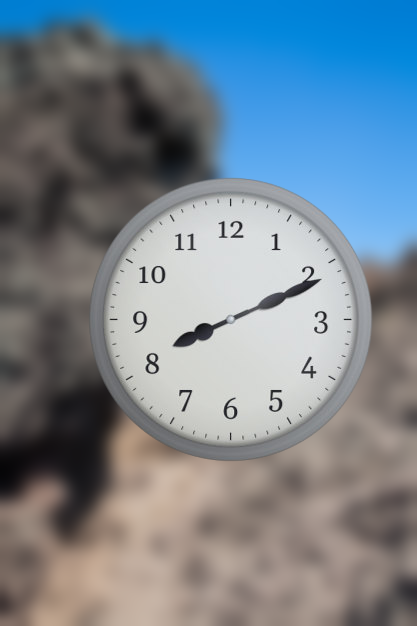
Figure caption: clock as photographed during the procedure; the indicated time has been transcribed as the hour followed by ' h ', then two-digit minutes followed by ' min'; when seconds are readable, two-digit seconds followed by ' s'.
8 h 11 min
